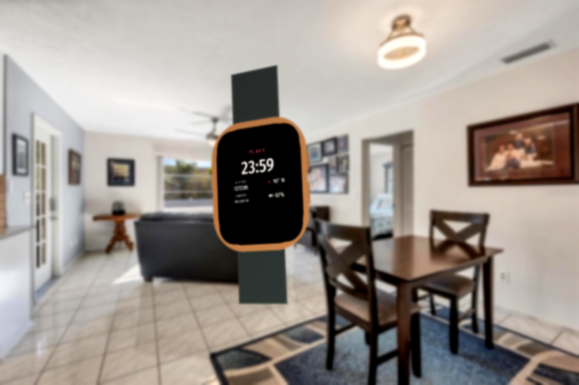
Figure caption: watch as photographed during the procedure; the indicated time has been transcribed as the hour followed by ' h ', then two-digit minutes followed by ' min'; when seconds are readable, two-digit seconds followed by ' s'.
23 h 59 min
